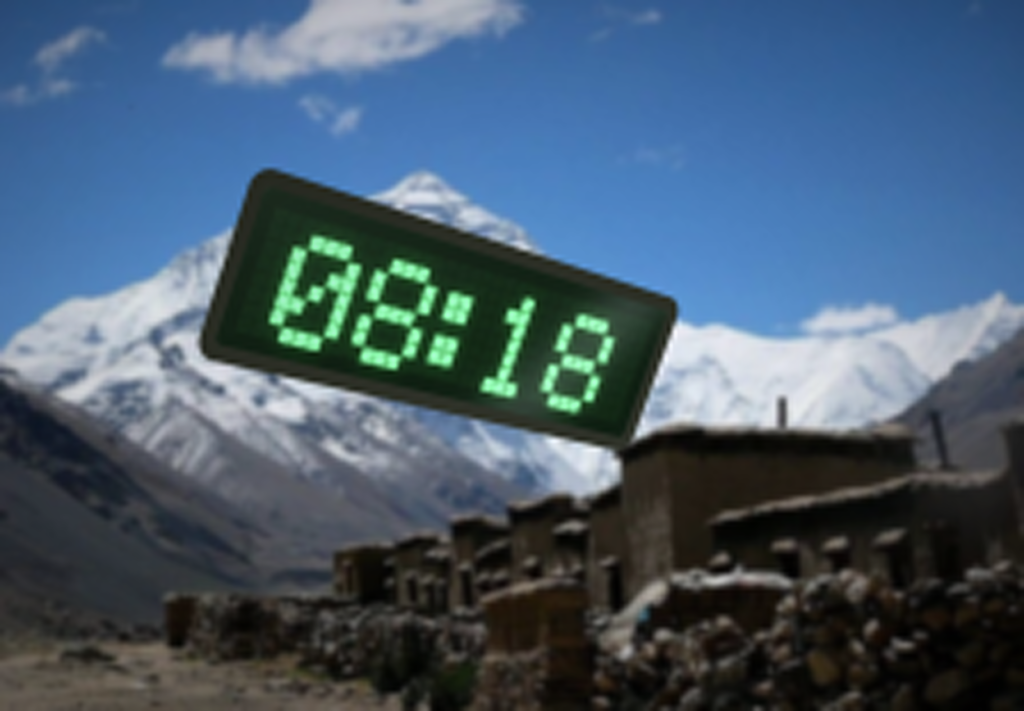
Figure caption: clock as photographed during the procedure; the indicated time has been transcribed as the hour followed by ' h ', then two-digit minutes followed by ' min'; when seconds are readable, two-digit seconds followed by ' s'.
8 h 18 min
